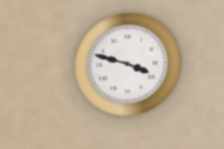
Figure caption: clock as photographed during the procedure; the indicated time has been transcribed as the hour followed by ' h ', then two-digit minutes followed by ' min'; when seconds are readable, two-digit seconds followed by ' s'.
3 h 48 min
